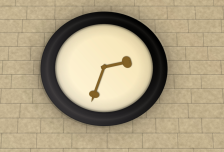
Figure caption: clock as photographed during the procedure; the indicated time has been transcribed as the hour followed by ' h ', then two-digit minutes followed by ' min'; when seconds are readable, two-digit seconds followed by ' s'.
2 h 33 min
